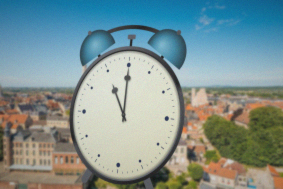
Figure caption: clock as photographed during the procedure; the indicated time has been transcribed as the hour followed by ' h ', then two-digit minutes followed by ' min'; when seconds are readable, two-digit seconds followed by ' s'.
11 h 00 min
